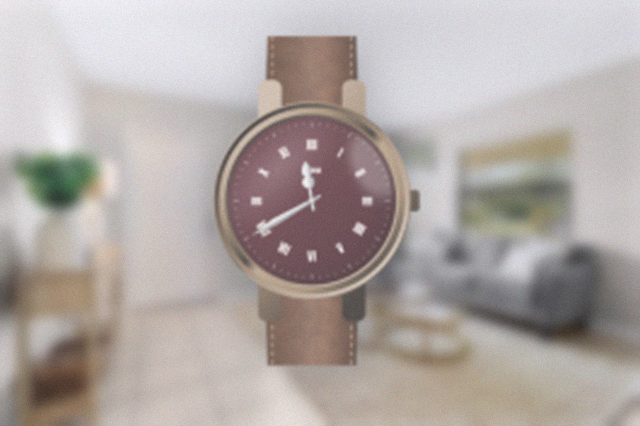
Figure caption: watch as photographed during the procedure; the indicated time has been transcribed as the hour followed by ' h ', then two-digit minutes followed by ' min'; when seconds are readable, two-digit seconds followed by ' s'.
11 h 40 min
